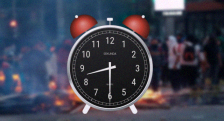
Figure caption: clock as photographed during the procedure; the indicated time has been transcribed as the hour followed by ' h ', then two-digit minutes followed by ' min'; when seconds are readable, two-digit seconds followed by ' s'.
8 h 30 min
